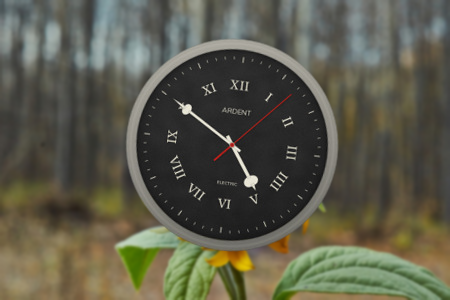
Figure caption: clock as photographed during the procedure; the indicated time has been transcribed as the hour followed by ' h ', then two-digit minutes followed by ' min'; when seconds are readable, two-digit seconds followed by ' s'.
4 h 50 min 07 s
